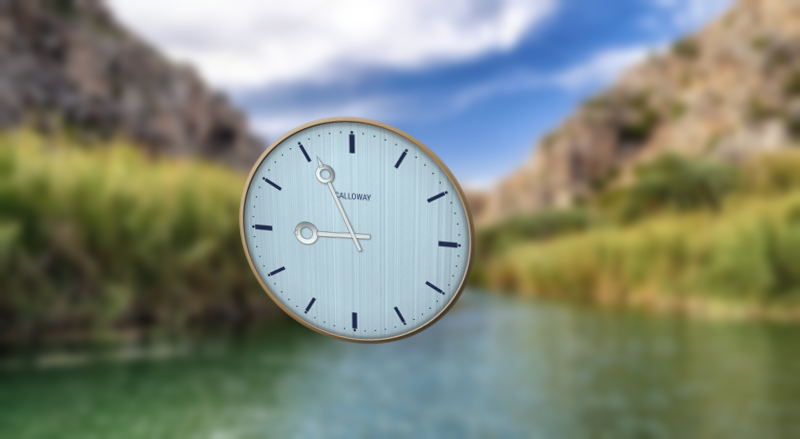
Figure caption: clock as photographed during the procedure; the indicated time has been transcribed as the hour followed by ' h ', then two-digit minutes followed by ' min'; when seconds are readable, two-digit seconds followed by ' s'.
8 h 56 min
